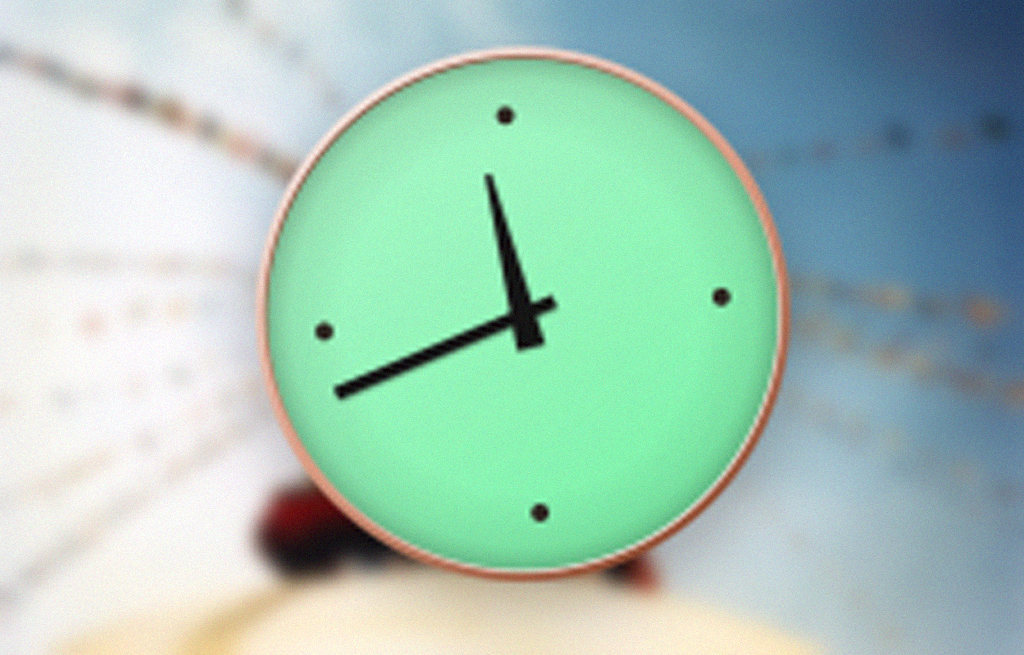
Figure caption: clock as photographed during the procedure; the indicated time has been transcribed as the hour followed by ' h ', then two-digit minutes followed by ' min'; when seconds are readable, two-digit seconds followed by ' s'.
11 h 42 min
